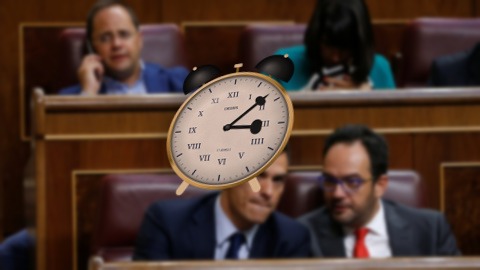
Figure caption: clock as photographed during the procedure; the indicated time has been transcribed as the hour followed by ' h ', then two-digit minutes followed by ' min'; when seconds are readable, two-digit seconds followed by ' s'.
3 h 08 min
